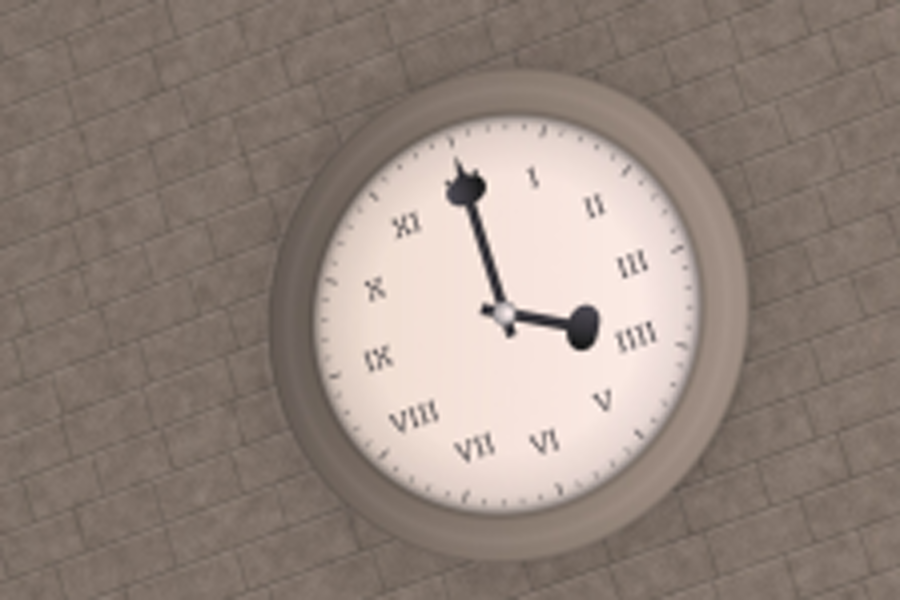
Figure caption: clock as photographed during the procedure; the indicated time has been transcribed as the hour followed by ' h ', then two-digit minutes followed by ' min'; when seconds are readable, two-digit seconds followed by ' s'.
4 h 00 min
